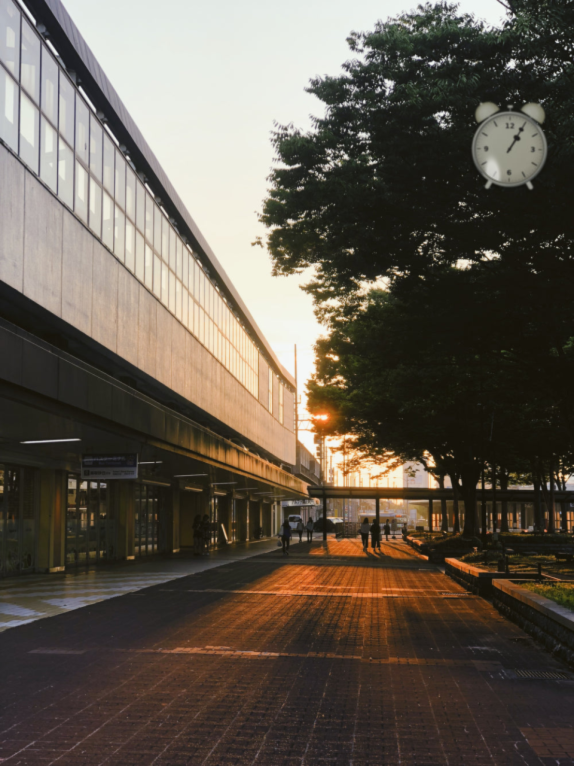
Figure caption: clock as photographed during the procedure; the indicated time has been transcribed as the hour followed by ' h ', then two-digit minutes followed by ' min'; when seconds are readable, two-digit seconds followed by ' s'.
1 h 05 min
